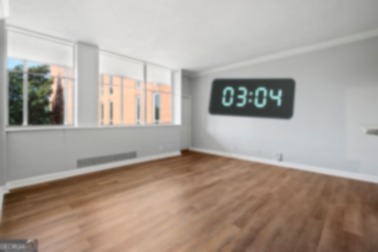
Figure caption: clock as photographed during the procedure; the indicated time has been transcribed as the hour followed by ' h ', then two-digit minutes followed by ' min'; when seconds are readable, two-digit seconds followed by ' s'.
3 h 04 min
